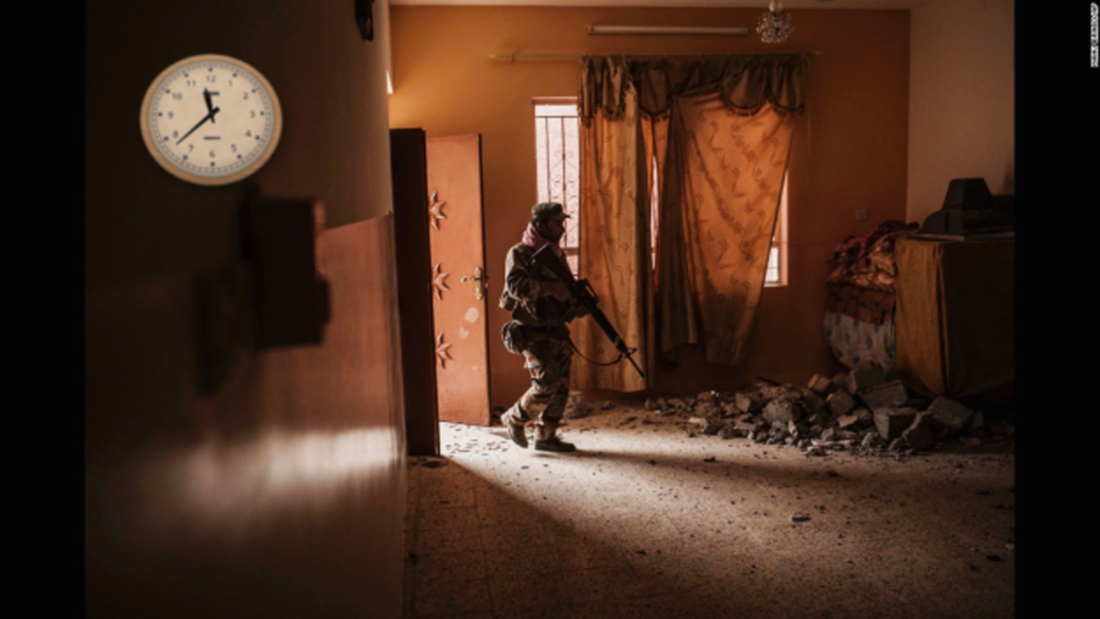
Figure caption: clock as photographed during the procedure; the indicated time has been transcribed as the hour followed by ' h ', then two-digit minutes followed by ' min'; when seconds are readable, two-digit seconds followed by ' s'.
11 h 38 min
